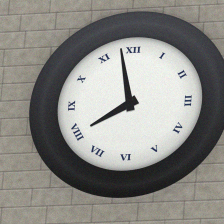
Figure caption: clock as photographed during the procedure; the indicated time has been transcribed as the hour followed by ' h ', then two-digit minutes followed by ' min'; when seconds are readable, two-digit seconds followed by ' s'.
7 h 58 min
